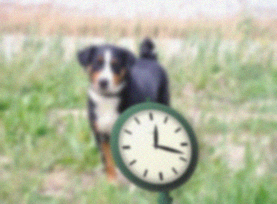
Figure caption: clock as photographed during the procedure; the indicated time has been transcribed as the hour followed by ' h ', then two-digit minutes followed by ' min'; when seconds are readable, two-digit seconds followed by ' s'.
12 h 18 min
